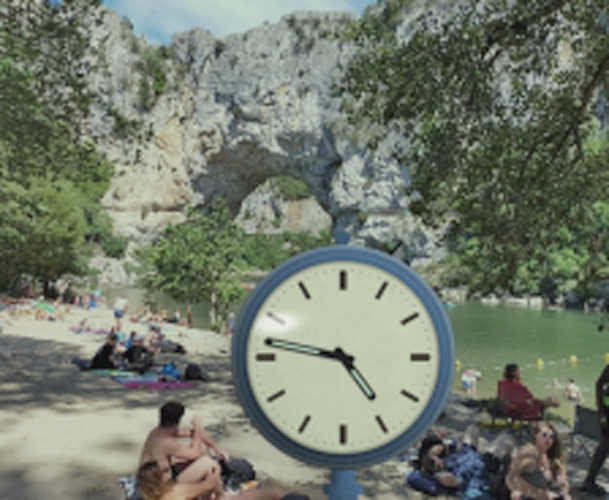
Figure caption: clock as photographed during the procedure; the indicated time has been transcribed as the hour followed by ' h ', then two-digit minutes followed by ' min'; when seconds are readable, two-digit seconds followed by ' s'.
4 h 47 min
